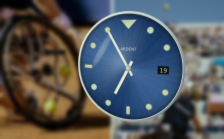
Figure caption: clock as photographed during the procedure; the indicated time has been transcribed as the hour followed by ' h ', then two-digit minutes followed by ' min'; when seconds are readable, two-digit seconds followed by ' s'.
6 h 55 min
